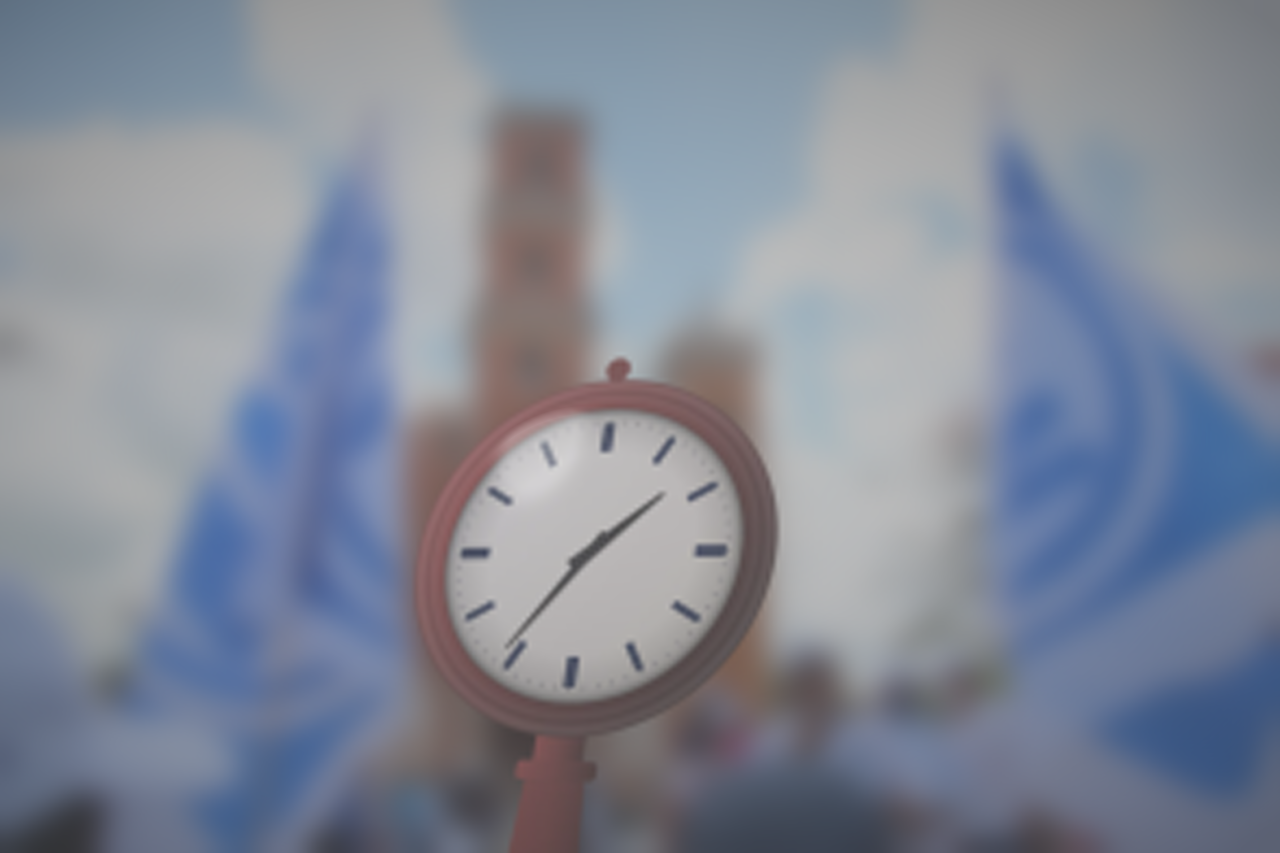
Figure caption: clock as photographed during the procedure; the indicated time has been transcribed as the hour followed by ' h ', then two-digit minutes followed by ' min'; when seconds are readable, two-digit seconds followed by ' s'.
1 h 36 min
